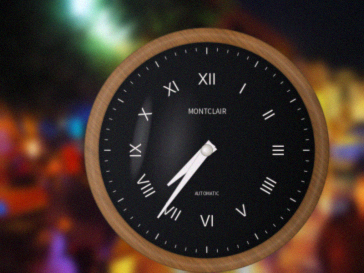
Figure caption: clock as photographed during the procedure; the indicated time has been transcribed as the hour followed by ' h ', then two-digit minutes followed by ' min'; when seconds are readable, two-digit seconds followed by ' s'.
7 h 36 min
